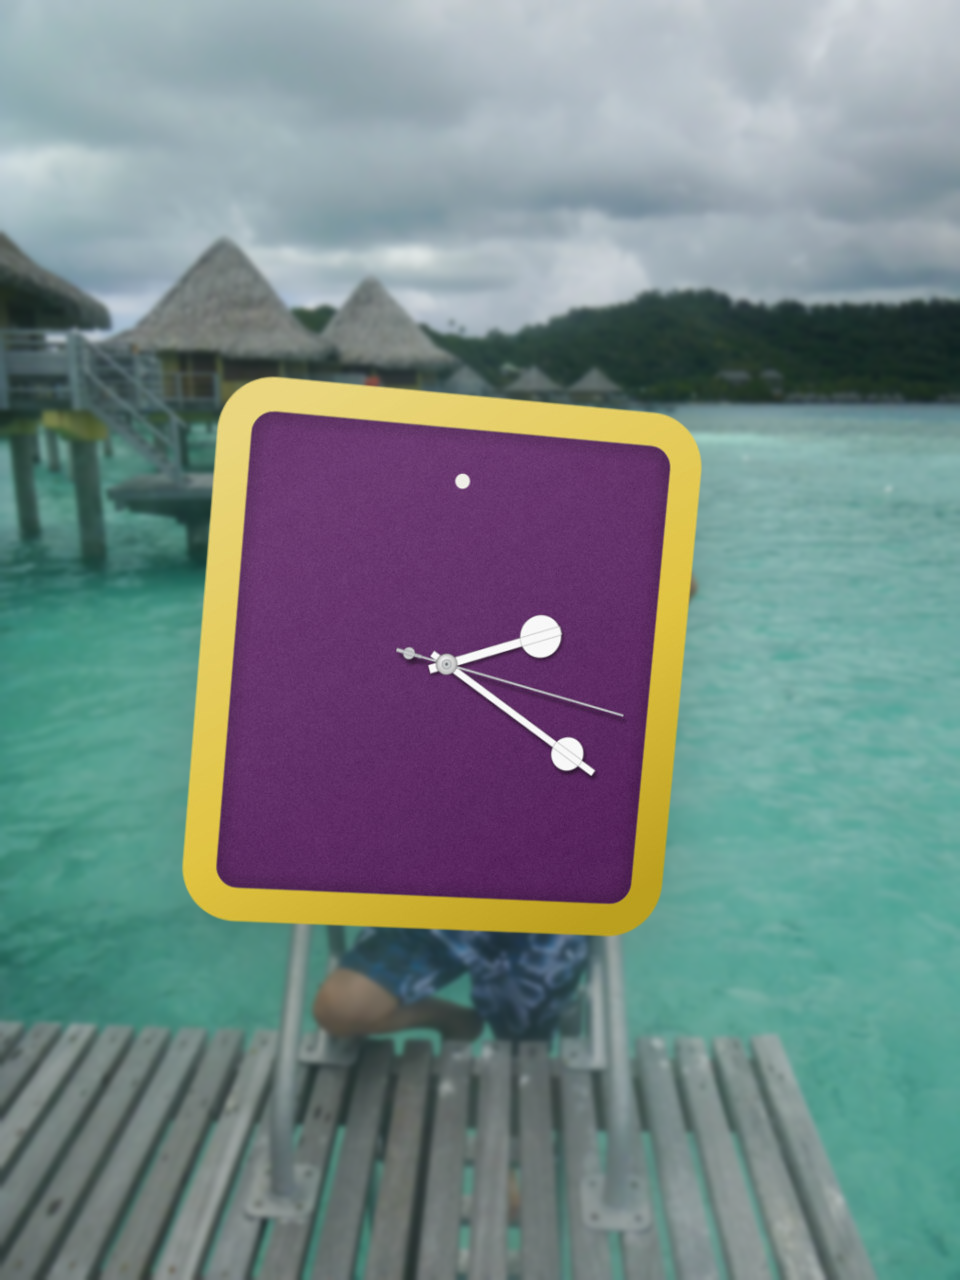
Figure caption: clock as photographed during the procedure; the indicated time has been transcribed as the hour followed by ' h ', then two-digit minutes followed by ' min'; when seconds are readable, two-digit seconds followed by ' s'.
2 h 20 min 17 s
